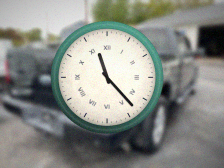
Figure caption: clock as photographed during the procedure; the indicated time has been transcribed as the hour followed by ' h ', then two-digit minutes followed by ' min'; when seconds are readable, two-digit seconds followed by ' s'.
11 h 23 min
